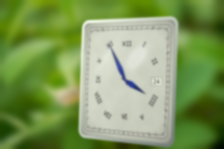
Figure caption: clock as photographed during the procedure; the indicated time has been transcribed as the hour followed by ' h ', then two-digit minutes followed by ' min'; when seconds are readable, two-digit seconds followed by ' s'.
3 h 55 min
